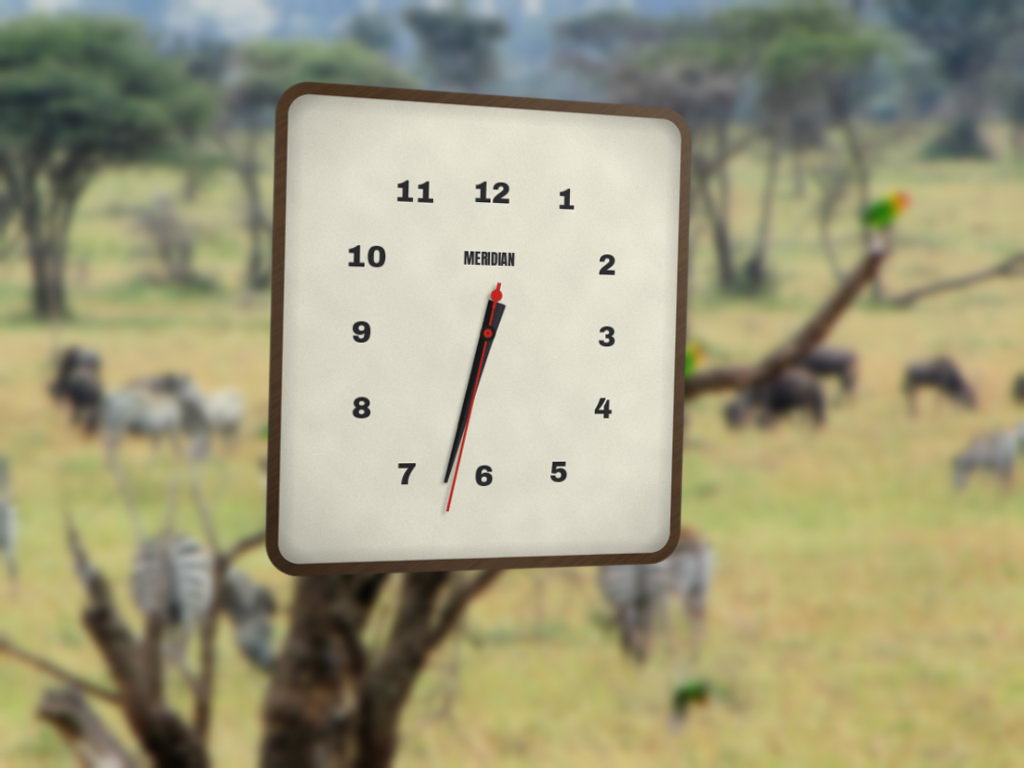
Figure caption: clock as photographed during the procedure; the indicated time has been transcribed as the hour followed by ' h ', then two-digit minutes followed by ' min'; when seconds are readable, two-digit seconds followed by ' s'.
6 h 32 min 32 s
